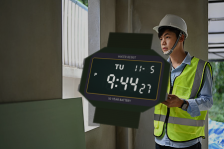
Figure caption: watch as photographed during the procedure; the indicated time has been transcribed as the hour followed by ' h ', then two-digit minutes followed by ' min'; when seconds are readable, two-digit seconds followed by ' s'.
9 h 44 min 27 s
